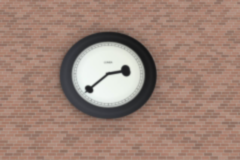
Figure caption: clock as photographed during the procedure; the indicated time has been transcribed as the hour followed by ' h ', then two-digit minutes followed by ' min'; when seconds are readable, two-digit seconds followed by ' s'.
2 h 38 min
